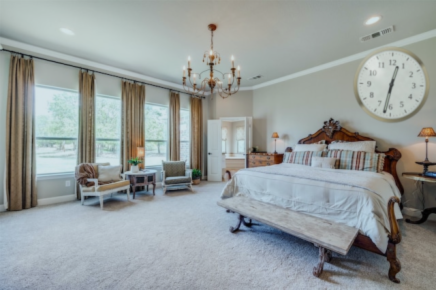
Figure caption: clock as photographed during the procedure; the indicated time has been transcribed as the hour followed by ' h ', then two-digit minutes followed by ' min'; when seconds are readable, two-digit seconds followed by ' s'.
12 h 32 min
